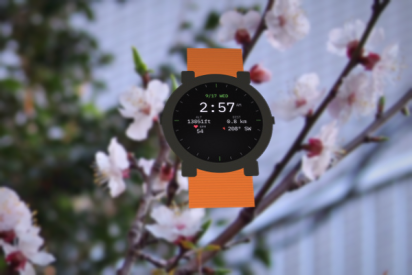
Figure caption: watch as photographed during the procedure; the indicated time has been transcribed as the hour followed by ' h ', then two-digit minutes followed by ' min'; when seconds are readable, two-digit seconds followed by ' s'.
2 h 57 min
